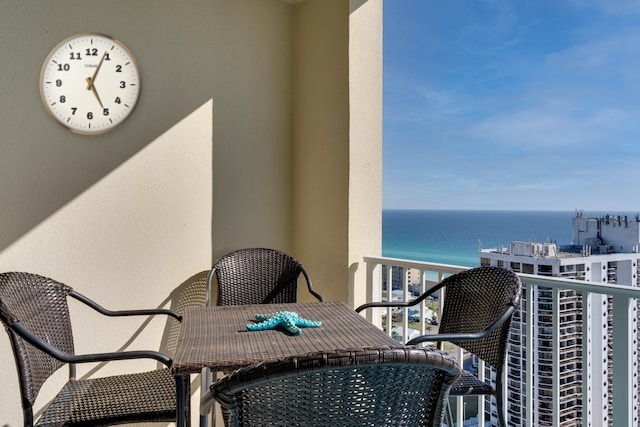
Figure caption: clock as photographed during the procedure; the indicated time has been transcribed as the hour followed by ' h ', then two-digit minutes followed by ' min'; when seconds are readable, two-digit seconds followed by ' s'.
5 h 04 min
